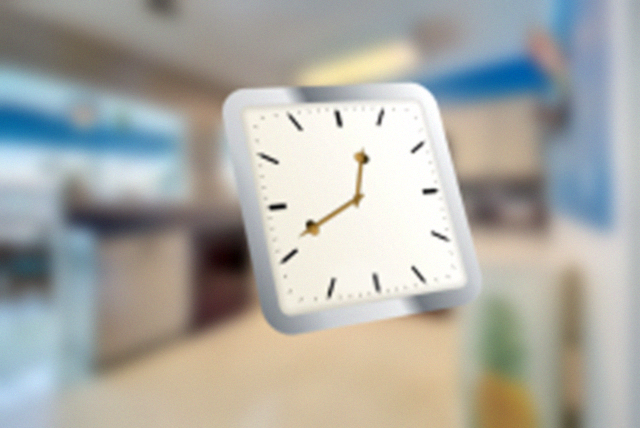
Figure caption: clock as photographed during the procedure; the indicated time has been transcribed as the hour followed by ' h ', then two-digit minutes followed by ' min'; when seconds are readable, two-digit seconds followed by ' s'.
12 h 41 min
